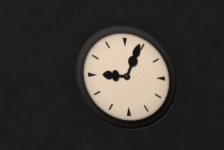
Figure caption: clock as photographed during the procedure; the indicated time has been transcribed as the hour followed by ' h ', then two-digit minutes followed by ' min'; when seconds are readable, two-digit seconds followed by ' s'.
9 h 04 min
